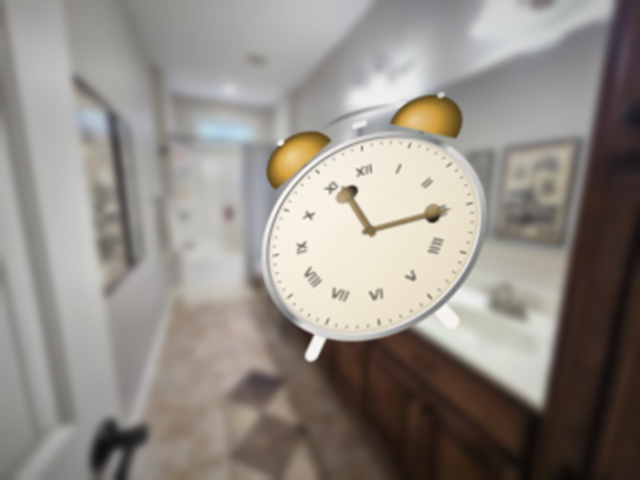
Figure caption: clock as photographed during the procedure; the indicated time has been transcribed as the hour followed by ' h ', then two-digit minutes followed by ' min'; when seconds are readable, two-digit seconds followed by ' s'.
11 h 15 min
